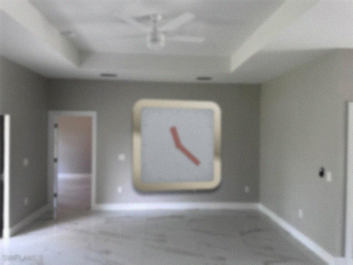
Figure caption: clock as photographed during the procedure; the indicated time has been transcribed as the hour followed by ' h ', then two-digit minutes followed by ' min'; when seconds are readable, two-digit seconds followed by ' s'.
11 h 22 min
